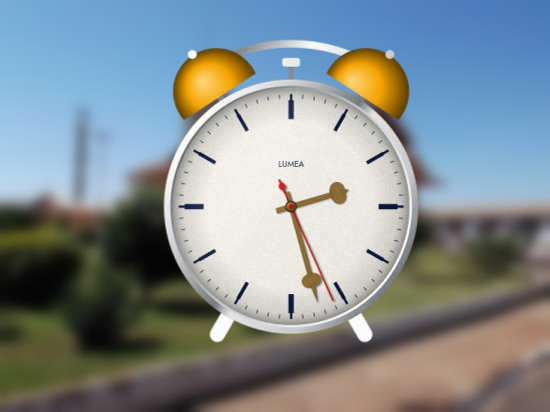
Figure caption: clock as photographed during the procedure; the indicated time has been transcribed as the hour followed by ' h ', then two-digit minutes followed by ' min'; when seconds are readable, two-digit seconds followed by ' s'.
2 h 27 min 26 s
